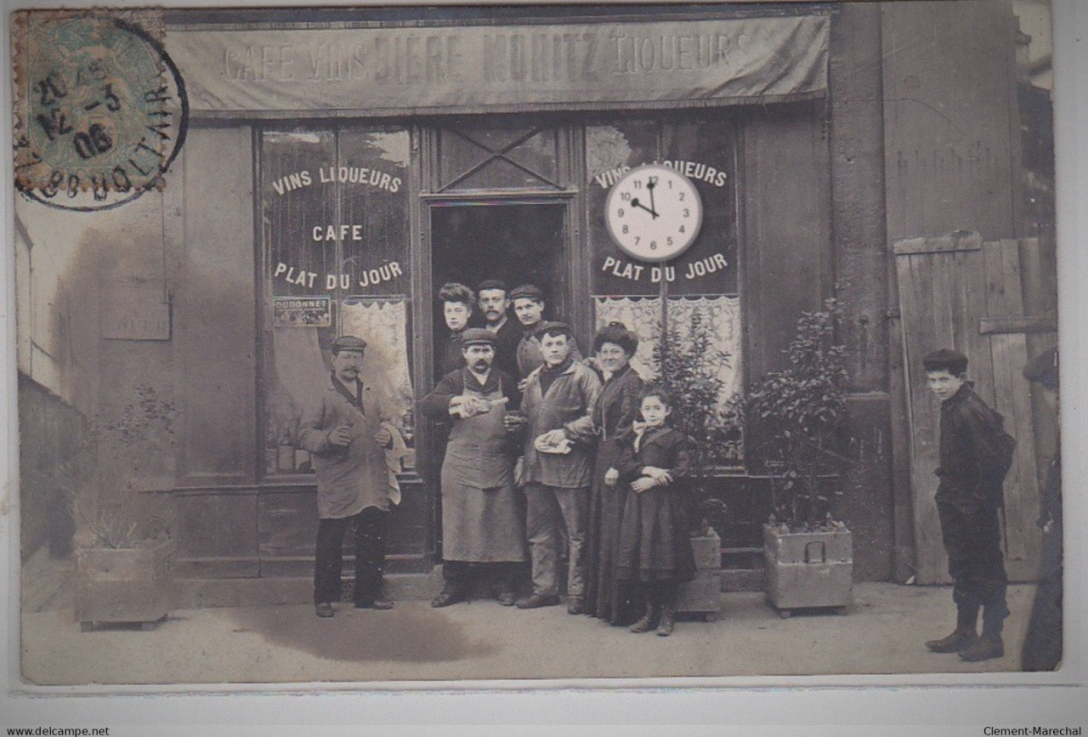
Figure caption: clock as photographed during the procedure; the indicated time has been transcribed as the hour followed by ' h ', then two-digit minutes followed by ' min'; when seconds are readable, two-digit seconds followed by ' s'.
9 h 59 min
